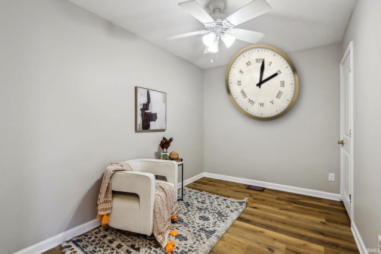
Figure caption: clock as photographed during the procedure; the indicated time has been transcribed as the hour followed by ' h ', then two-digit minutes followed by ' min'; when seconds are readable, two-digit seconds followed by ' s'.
2 h 02 min
